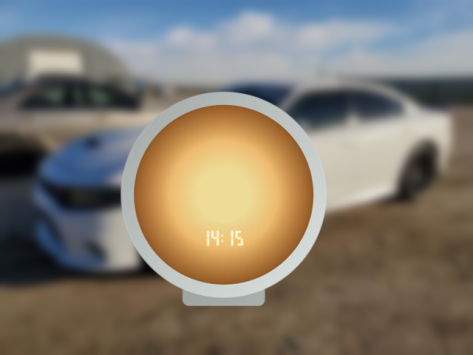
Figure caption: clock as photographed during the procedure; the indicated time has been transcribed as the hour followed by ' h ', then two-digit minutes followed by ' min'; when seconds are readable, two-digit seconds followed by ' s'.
14 h 15 min
